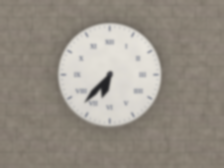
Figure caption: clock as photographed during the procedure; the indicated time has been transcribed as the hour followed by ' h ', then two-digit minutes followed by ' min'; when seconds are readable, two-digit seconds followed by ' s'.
6 h 37 min
